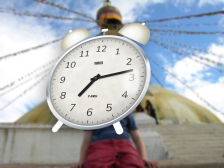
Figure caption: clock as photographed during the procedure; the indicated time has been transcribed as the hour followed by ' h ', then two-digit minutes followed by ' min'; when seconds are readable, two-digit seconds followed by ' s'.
7 h 13 min
